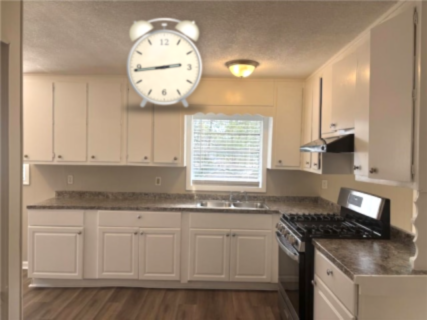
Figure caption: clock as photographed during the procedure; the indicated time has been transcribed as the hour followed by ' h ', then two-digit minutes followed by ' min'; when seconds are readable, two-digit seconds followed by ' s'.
2 h 44 min
